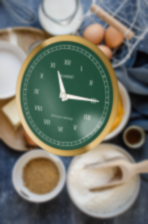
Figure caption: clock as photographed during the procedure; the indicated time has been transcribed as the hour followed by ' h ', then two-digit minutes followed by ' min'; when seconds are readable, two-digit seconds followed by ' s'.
11 h 15 min
